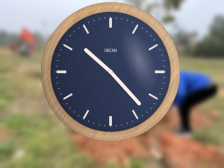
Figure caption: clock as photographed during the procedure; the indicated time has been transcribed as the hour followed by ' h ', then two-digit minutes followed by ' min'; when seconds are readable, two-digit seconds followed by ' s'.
10 h 23 min
